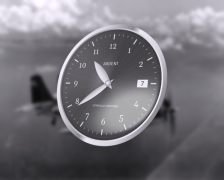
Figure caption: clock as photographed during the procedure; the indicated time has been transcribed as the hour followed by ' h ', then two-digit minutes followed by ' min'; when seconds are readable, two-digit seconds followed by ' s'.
10 h 39 min
